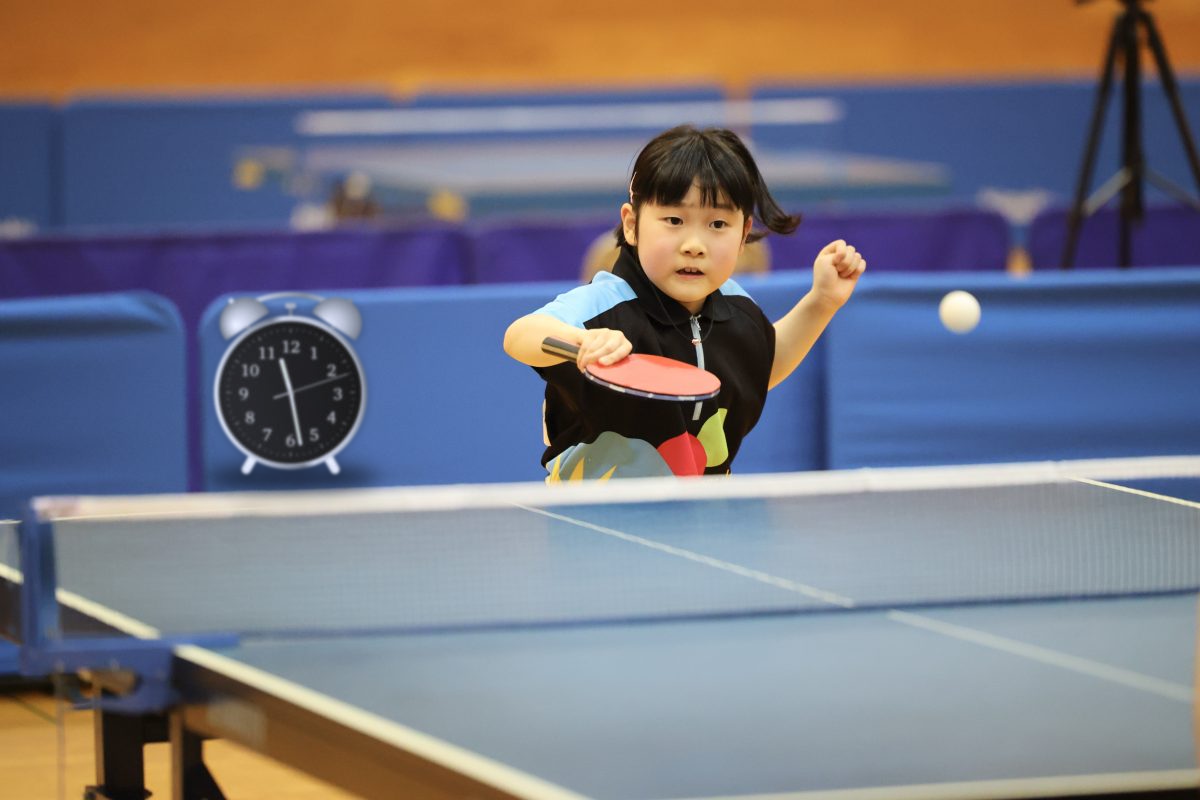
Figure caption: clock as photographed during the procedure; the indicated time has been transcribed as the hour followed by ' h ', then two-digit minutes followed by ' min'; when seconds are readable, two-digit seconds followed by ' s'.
11 h 28 min 12 s
